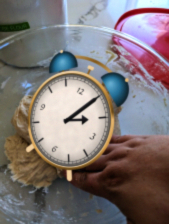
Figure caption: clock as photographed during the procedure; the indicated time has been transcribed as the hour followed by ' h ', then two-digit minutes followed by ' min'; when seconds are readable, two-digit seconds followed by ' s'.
2 h 05 min
